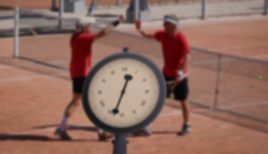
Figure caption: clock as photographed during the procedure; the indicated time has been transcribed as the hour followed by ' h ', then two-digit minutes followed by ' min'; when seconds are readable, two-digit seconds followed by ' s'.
12 h 33 min
